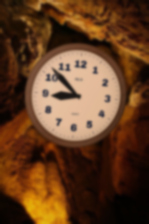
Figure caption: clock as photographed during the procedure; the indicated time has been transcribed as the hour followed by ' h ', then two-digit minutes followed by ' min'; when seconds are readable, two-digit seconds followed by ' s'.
8 h 52 min
